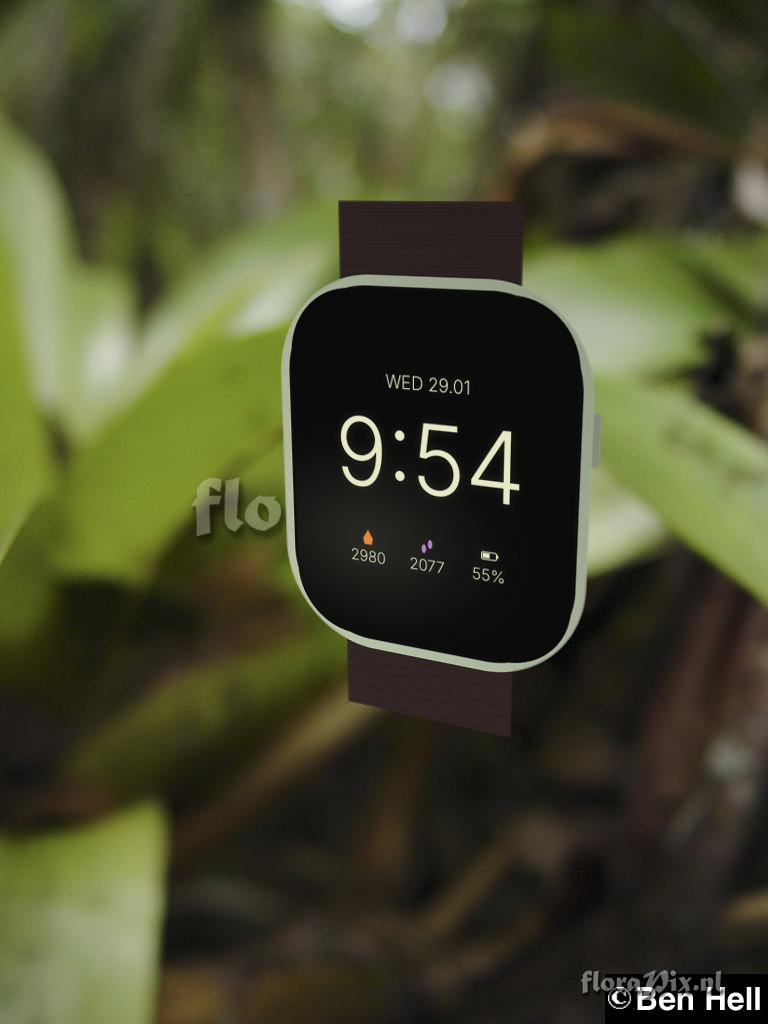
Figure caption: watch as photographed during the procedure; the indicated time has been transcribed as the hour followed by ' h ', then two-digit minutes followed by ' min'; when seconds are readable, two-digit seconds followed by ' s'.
9 h 54 min
